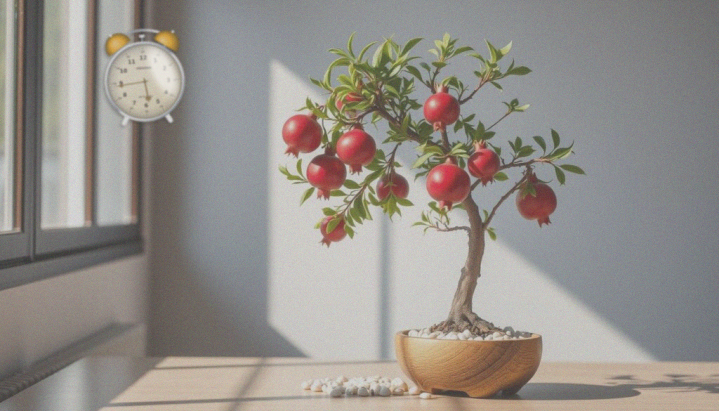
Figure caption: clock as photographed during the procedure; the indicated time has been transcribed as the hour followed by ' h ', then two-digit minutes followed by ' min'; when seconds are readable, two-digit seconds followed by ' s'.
5 h 44 min
